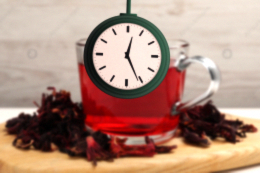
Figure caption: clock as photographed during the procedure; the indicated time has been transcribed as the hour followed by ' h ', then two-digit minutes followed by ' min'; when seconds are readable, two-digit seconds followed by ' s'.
12 h 26 min
